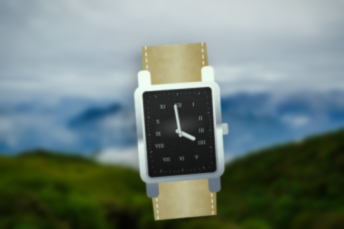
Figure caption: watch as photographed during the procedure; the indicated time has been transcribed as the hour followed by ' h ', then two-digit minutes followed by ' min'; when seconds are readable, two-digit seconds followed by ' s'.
3 h 59 min
